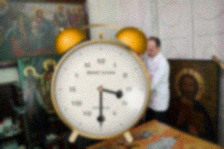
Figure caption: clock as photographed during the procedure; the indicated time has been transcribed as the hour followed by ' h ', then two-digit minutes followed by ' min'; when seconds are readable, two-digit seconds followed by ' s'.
3 h 30 min
